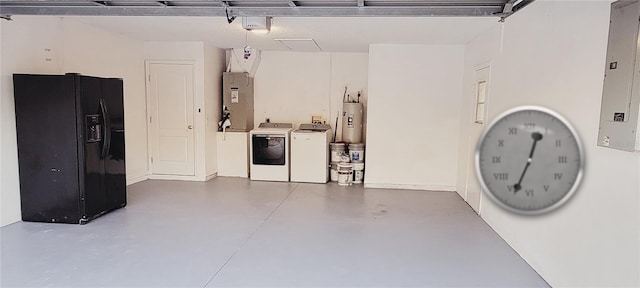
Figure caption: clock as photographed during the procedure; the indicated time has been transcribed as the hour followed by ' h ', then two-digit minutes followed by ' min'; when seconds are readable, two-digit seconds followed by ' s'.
12 h 34 min
